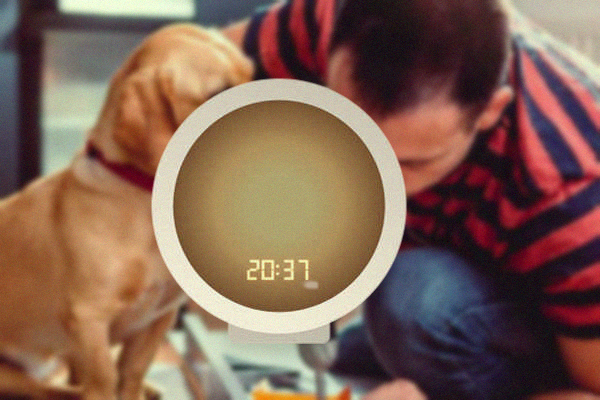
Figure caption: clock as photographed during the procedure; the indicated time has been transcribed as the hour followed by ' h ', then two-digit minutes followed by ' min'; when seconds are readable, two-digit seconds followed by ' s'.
20 h 37 min
